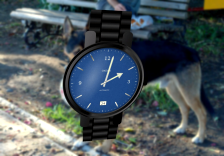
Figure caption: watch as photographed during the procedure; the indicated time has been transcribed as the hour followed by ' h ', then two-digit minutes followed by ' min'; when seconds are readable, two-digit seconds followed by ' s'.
2 h 02 min
